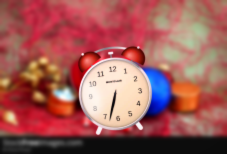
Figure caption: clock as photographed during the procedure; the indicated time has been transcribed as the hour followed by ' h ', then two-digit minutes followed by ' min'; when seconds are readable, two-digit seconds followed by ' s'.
6 h 33 min
